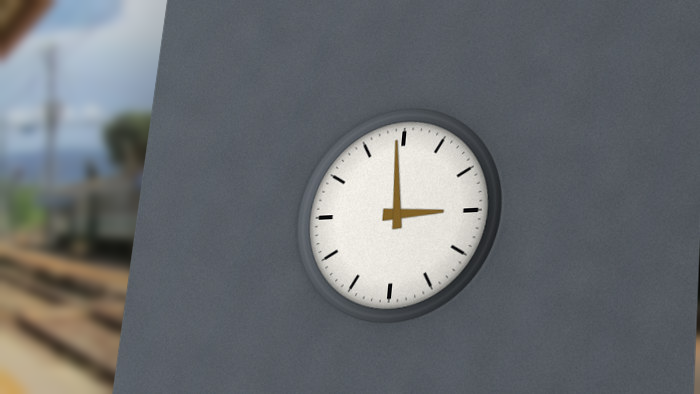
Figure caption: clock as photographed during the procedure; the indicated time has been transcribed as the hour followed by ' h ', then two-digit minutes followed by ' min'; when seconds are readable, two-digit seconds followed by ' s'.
2 h 59 min
